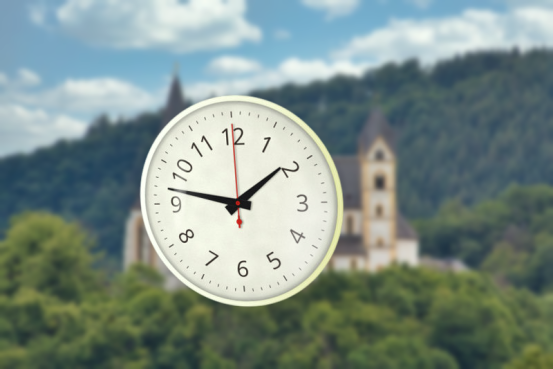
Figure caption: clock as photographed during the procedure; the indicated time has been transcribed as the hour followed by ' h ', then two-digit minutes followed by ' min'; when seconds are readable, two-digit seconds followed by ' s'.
1 h 47 min 00 s
